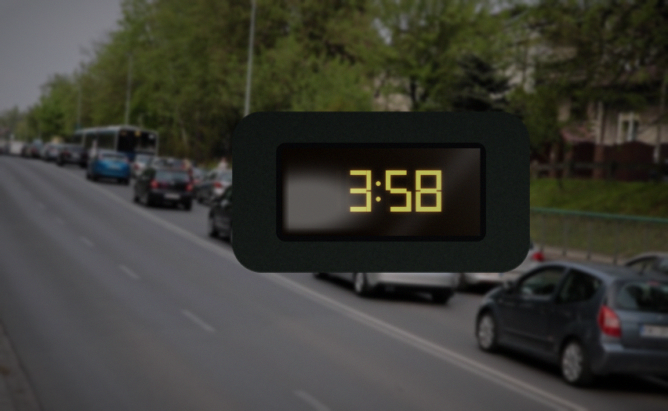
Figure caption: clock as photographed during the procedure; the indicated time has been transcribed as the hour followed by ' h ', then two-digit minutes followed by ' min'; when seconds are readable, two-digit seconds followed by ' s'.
3 h 58 min
